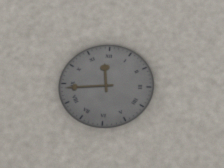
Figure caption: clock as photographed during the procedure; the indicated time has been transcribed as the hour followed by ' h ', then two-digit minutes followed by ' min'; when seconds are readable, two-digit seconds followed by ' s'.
11 h 44 min
